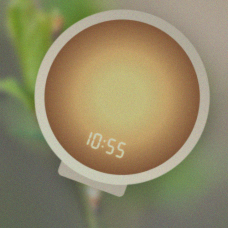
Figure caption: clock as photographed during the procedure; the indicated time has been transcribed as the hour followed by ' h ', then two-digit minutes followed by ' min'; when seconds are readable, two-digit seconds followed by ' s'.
10 h 55 min
